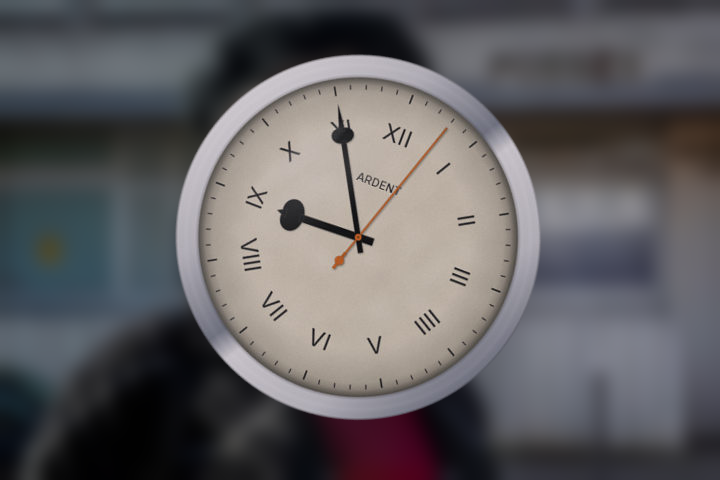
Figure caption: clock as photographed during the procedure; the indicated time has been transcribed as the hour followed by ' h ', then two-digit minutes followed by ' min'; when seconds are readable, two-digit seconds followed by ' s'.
8 h 55 min 03 s
